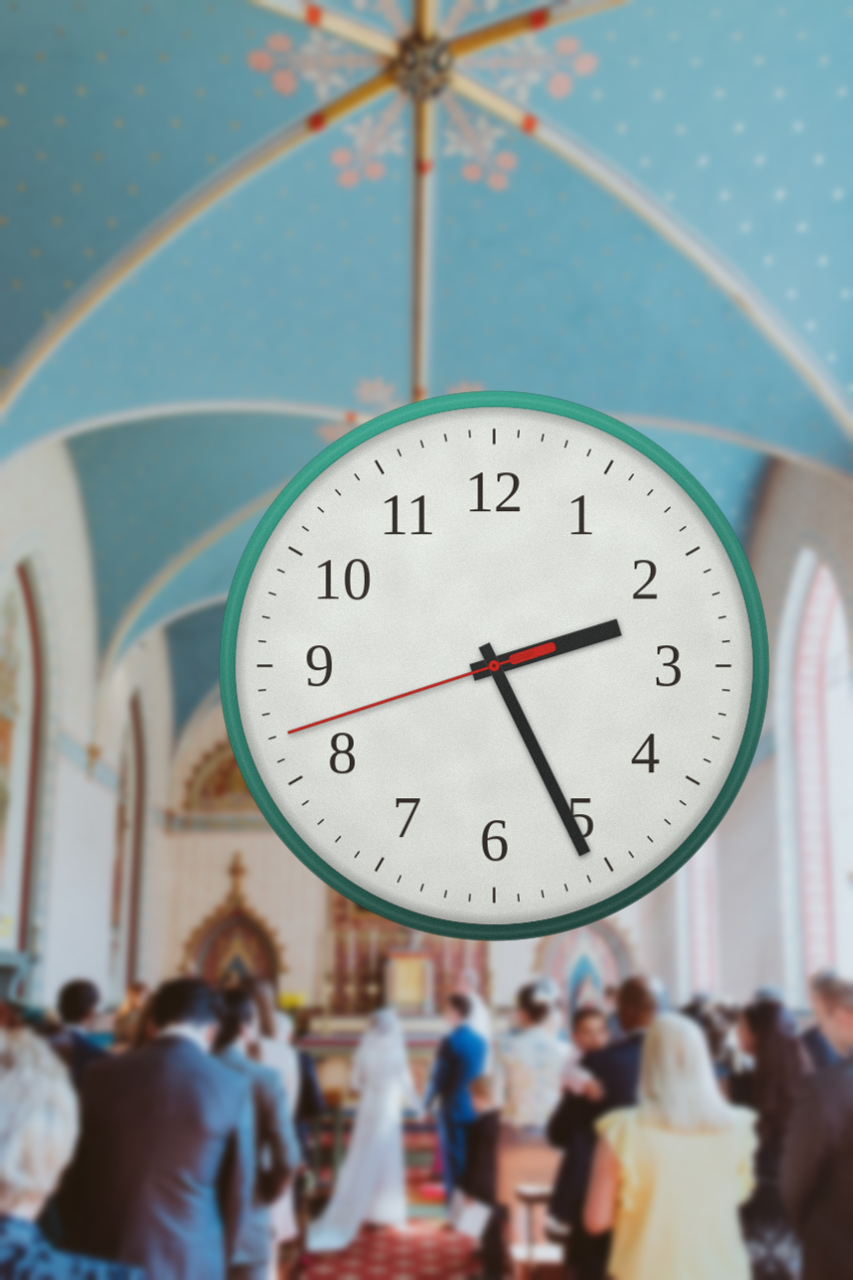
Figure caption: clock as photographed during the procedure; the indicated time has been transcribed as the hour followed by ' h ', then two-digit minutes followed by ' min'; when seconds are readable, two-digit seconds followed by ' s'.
2 h 25 min 42 s
